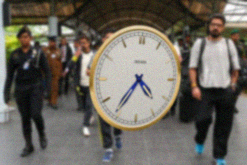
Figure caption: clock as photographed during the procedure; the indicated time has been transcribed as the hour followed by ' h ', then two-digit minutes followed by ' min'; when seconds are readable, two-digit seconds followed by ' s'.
4 h 36 min
